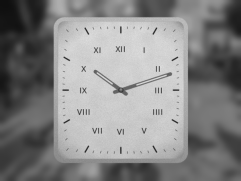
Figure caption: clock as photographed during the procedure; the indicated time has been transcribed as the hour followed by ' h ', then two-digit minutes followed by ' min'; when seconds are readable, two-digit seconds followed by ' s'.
10 h 12 min
